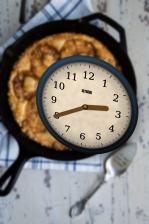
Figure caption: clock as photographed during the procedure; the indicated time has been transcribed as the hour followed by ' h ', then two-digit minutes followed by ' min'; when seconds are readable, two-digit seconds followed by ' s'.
2 h 40 min
